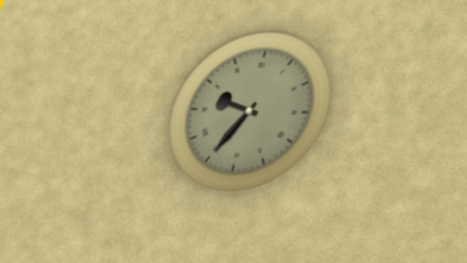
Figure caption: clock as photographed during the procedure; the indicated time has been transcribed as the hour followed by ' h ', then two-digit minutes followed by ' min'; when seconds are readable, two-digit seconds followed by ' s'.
9 h 35 min
